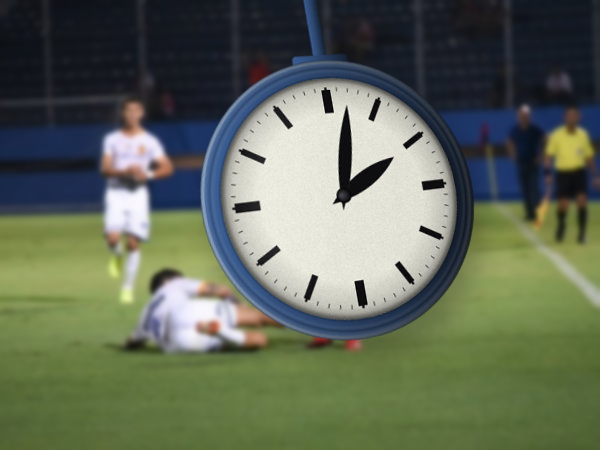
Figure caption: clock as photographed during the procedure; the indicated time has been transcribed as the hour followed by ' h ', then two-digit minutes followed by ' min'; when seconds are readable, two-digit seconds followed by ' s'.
2 h 02 min
